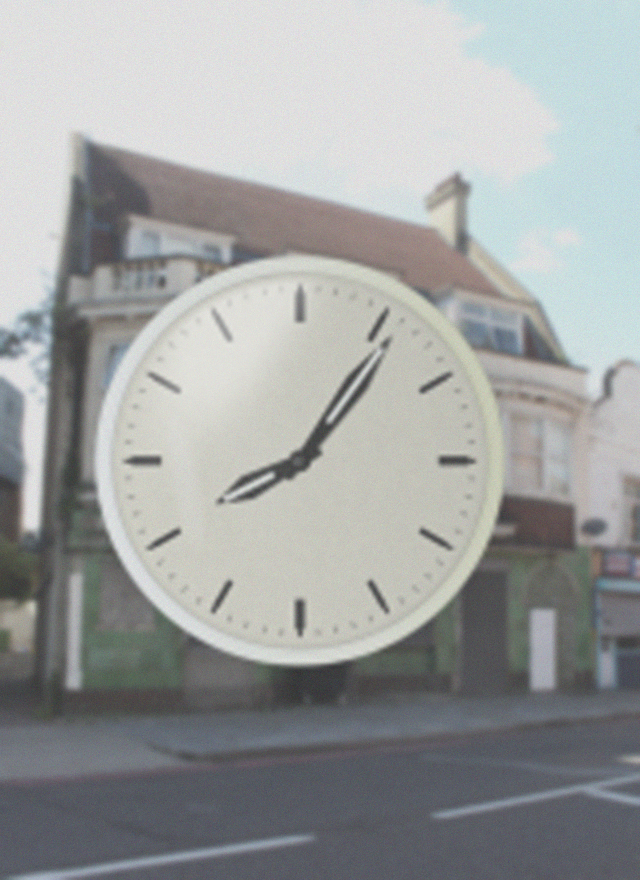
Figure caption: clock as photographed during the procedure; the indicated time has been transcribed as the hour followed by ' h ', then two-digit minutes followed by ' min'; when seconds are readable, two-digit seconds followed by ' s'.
8 h 06 min
